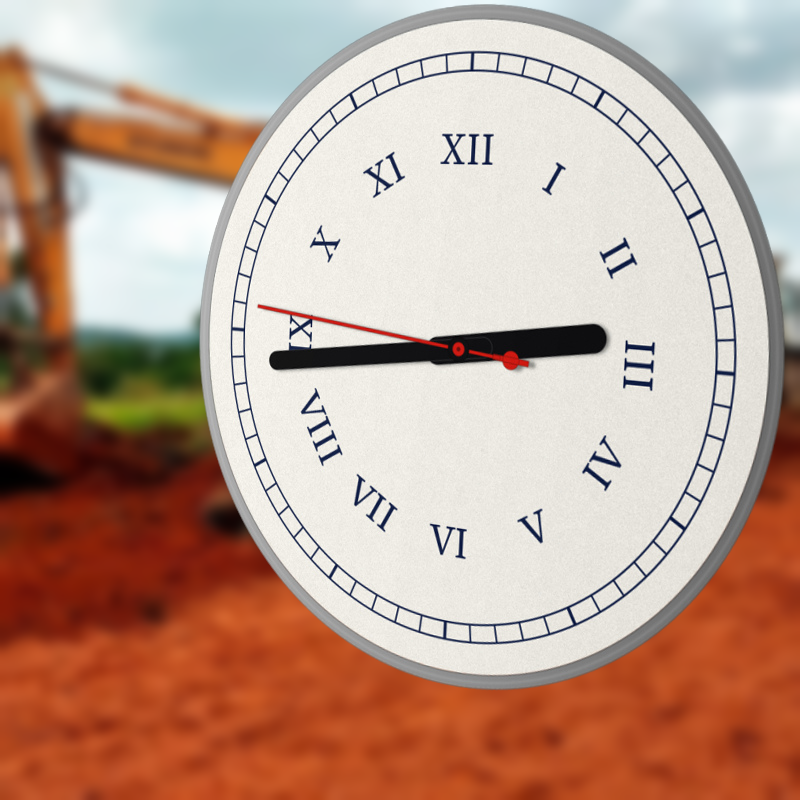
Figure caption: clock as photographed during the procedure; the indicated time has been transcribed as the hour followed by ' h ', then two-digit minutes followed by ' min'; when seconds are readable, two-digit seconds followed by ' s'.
2 h 43 min 46 s
